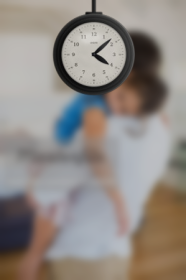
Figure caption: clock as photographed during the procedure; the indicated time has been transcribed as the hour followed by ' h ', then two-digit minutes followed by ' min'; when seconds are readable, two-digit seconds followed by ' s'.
4 h 08 min
